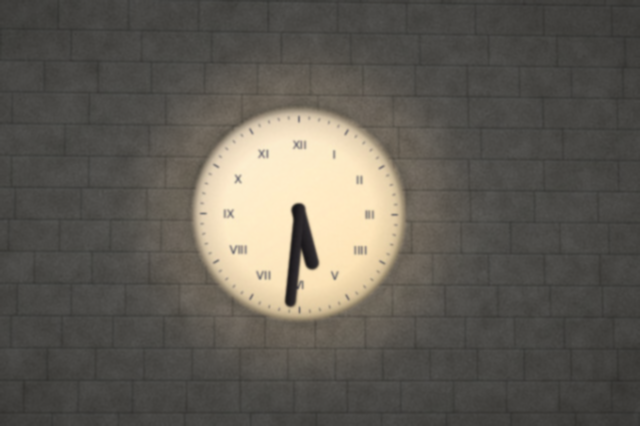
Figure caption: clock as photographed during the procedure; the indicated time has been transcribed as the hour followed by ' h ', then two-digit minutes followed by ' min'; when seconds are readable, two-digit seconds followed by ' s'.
5 h 31 min
